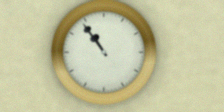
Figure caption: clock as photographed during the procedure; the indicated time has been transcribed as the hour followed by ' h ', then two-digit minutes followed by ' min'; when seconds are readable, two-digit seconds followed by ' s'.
10 h 54 min
